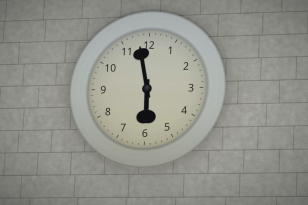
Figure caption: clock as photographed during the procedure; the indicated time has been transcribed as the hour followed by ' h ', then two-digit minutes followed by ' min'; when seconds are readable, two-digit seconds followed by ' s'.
5 h 58 min
